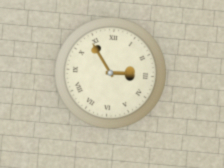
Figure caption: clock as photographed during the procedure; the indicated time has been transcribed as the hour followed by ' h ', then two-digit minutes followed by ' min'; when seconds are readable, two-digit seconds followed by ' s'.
2 h 54 min
